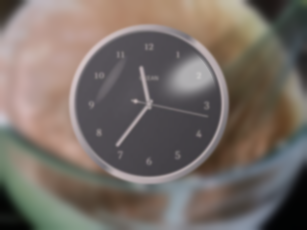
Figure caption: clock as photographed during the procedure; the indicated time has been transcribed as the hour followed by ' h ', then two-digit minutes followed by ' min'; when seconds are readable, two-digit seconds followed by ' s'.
11 h 36 min 17 s
